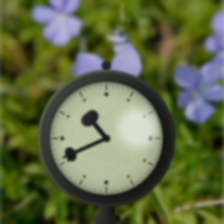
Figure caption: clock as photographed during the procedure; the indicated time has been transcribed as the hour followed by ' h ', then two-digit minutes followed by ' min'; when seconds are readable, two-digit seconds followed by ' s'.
10 h 41 min
